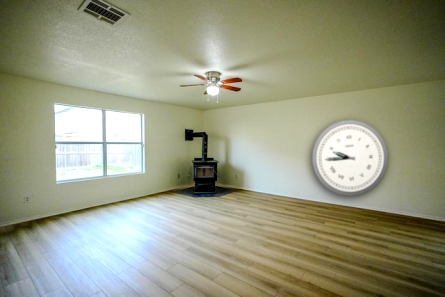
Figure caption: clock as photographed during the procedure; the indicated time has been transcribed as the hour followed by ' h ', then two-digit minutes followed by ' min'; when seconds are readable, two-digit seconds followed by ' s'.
9 h 45 min
